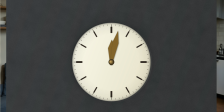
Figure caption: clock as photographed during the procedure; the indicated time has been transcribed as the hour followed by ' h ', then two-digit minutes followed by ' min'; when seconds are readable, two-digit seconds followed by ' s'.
12 h 02 min
